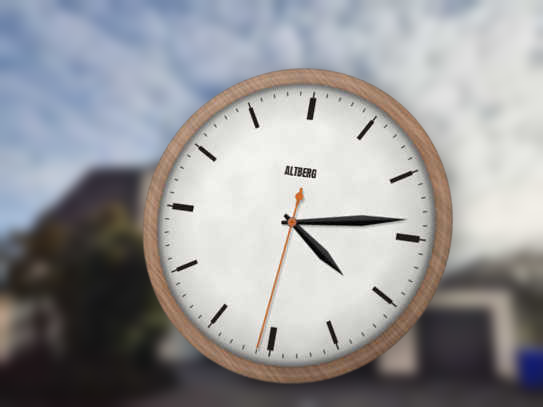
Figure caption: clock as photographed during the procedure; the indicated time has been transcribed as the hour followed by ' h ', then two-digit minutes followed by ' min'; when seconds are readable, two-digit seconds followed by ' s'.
4 h 13 min 31 s
